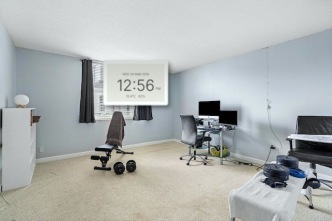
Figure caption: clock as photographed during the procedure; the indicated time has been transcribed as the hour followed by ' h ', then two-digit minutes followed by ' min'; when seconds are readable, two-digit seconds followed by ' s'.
12 h 56 min
